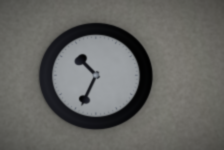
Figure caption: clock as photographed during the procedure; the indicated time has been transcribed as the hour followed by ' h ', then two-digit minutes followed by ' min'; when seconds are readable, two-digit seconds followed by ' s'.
10 h 34 min
